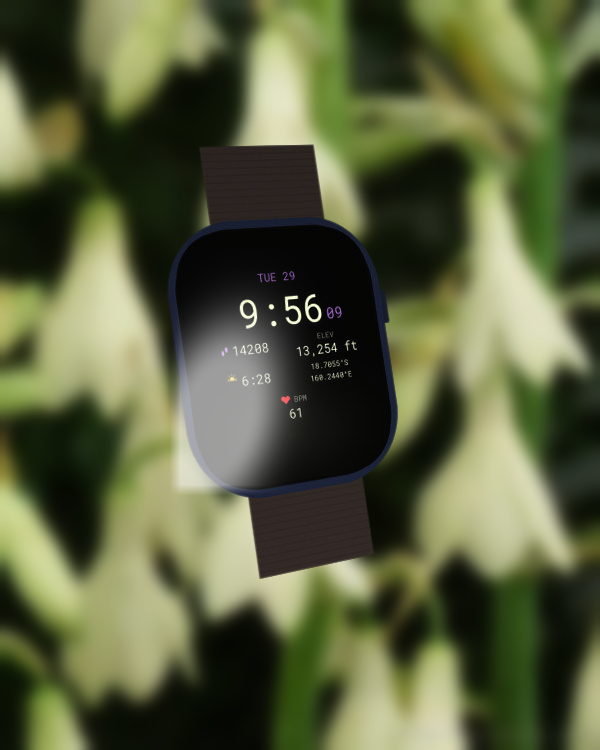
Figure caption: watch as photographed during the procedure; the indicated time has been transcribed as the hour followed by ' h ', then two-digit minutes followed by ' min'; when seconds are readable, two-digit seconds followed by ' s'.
9 h 56 min 09 s
